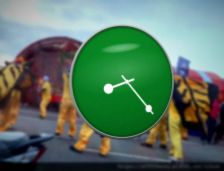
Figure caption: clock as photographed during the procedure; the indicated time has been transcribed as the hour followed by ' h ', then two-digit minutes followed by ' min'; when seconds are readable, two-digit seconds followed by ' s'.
8 h 23 min
